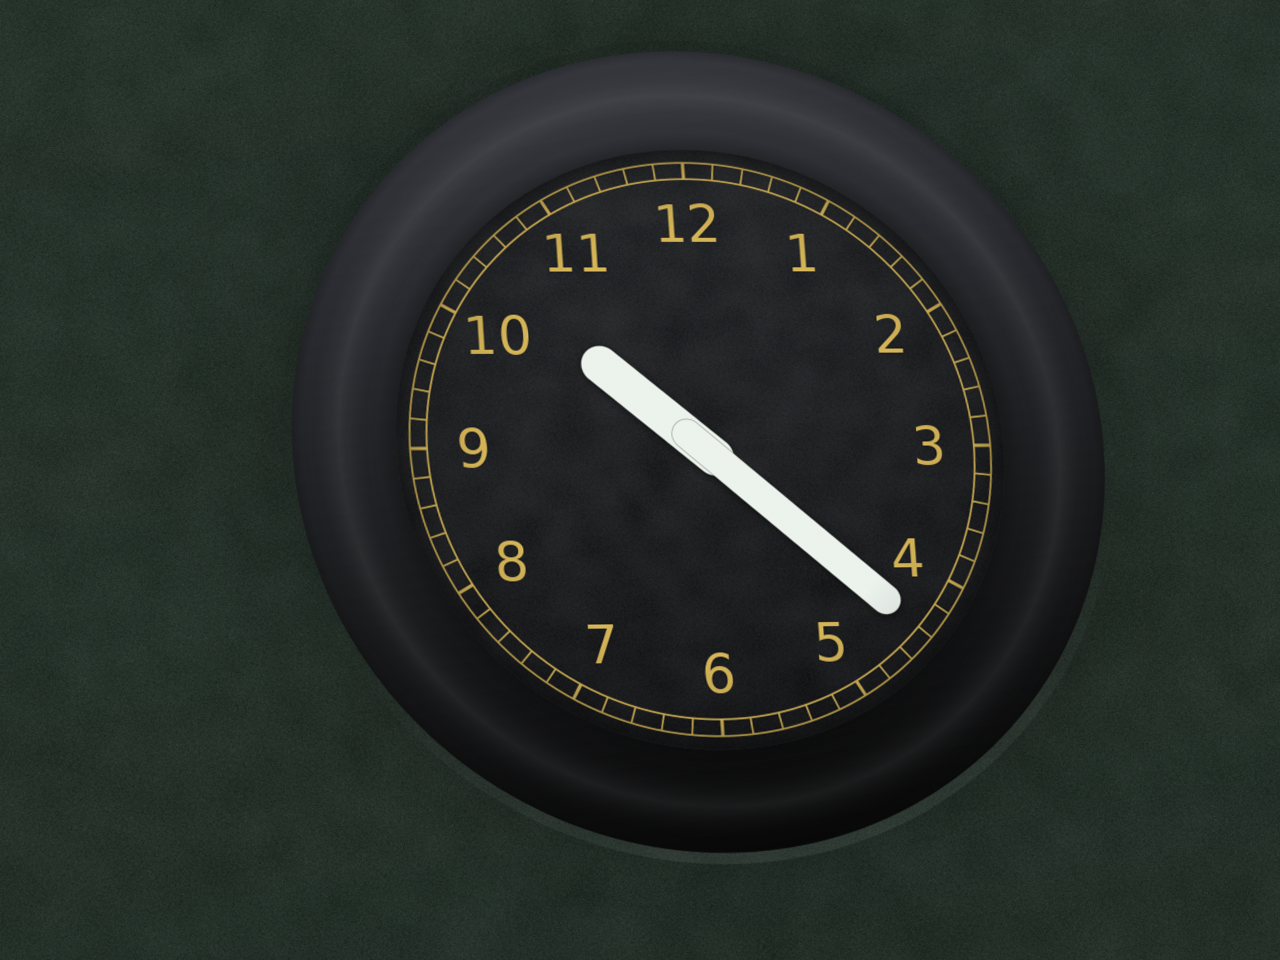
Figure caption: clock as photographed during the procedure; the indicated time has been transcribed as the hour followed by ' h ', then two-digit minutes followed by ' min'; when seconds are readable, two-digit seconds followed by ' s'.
10 h 22 min
